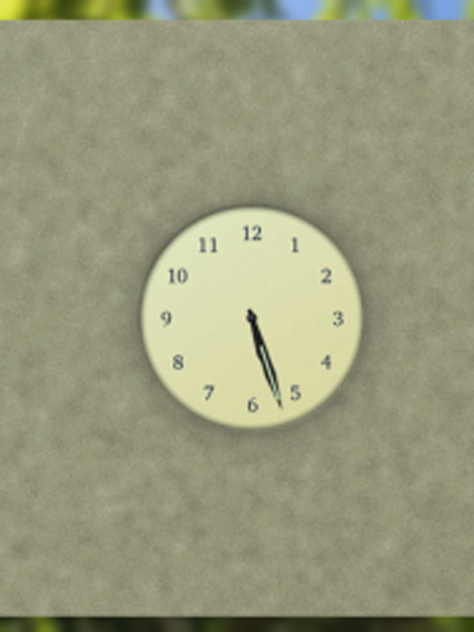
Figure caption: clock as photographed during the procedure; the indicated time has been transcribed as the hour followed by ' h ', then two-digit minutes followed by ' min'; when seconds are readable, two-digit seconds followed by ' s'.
5 h 27 min
